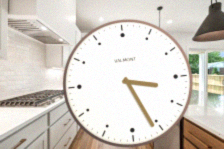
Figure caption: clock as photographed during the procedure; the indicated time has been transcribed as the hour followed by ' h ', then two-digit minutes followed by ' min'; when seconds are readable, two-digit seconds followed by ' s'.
3 h 26 min
